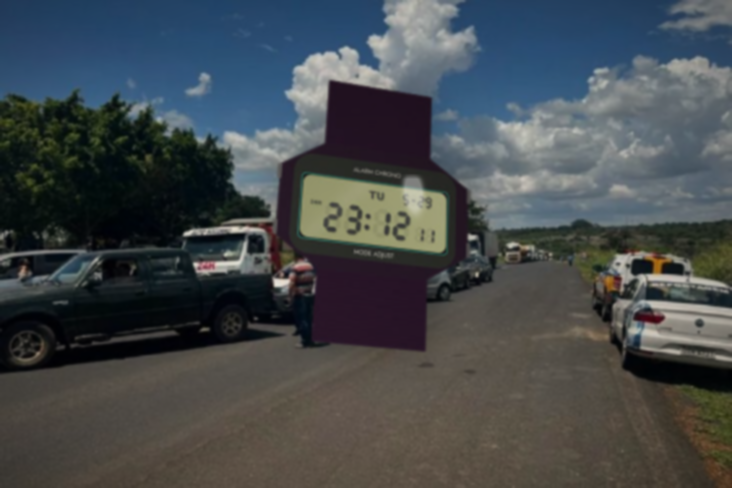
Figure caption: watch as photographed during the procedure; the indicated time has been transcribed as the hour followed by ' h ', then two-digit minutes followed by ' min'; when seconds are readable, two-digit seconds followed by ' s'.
23 h 12 min 11 s
